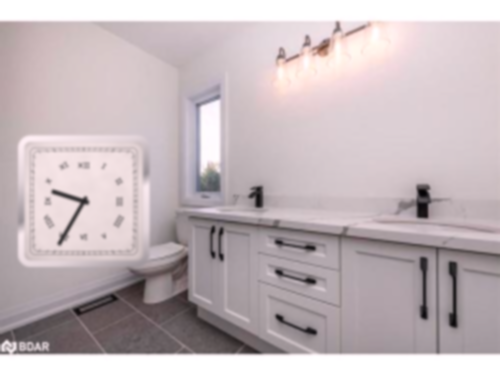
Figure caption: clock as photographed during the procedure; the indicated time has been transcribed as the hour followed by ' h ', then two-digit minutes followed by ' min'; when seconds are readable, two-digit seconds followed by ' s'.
9 h 35 min
